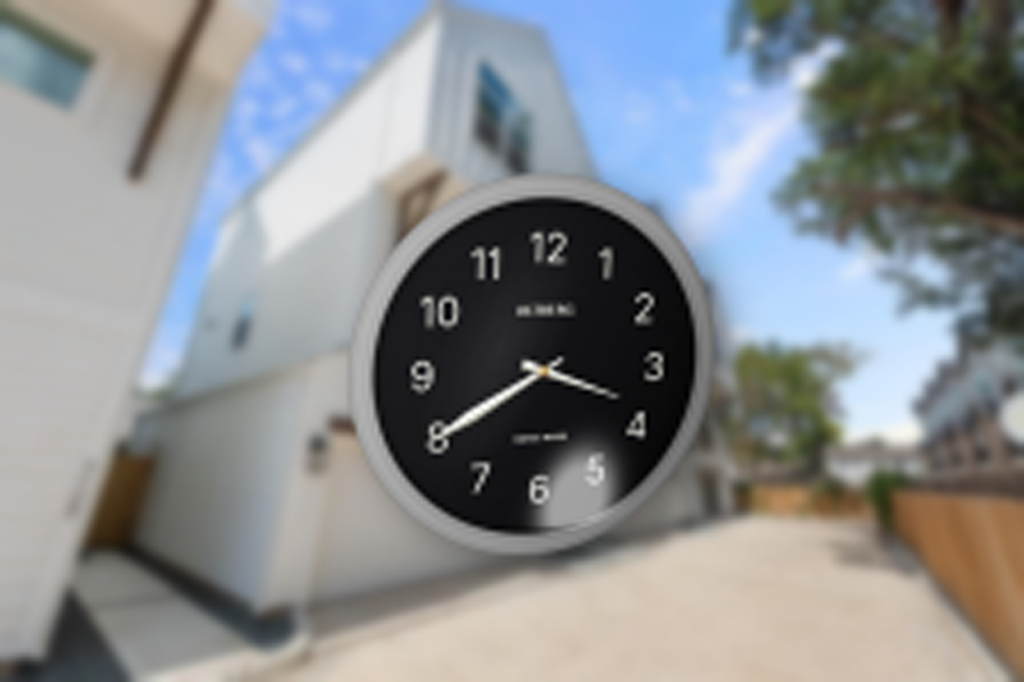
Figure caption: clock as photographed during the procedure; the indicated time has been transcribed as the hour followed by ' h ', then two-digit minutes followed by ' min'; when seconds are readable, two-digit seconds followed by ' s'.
3 h 40 min
